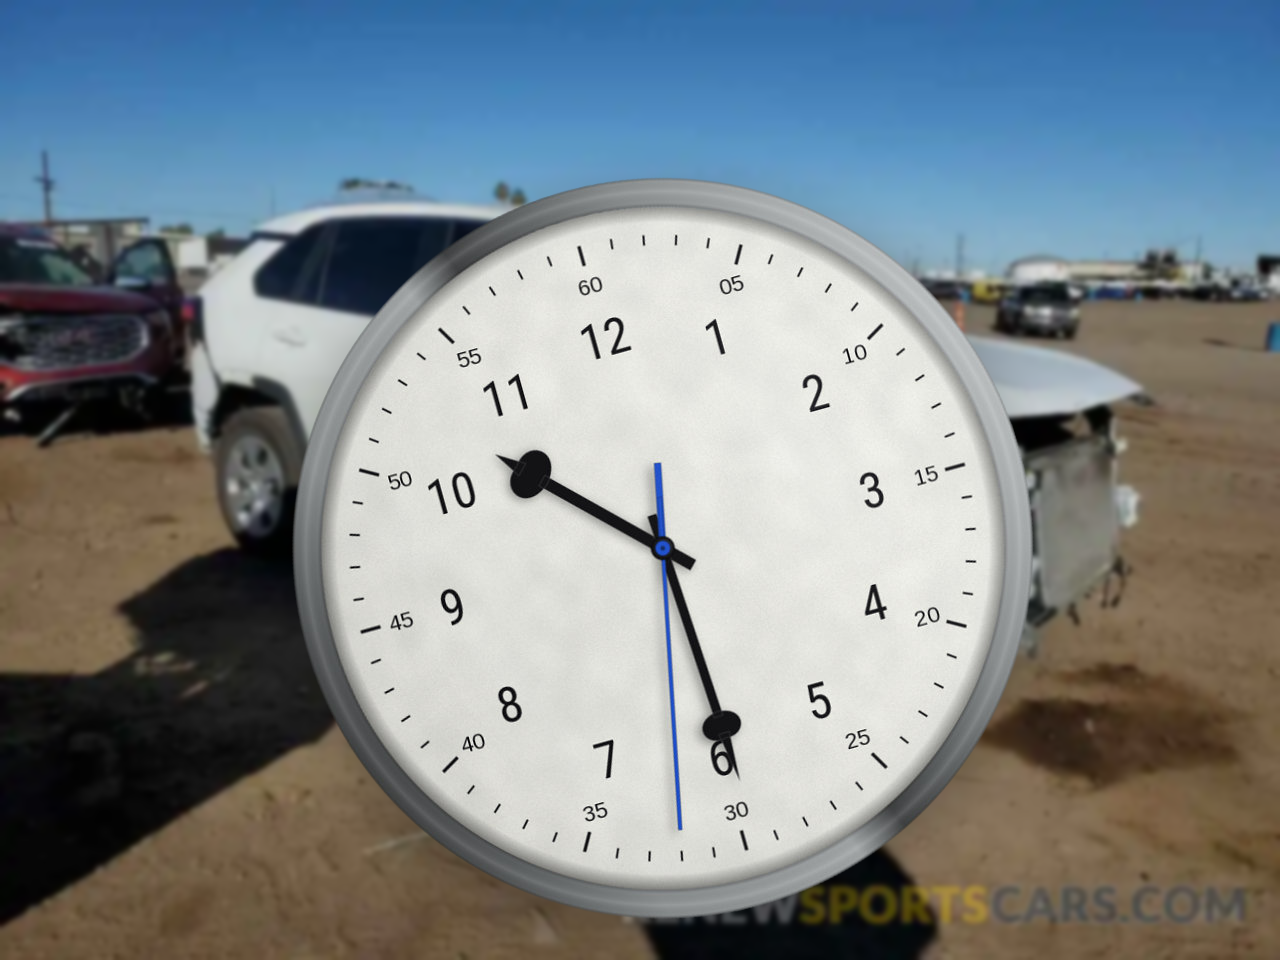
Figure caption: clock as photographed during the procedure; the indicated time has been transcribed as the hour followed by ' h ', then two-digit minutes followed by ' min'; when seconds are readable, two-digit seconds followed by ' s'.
10 h 29 min 32 s
